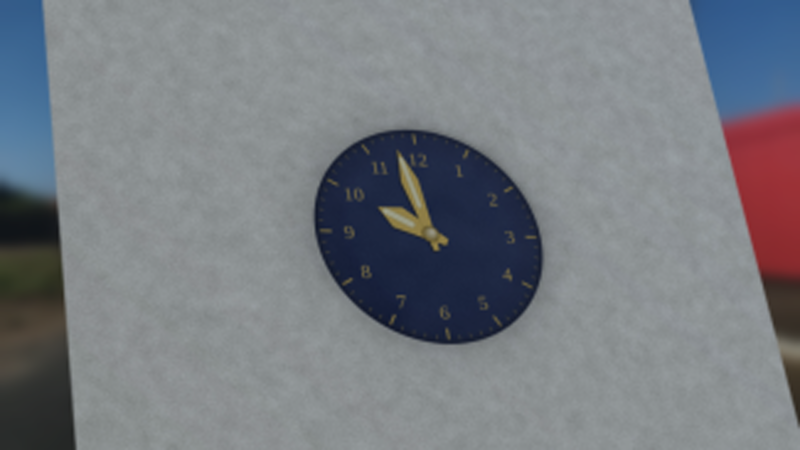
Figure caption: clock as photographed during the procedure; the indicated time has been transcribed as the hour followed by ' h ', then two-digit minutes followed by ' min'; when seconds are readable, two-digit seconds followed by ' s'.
9 h 58 min
